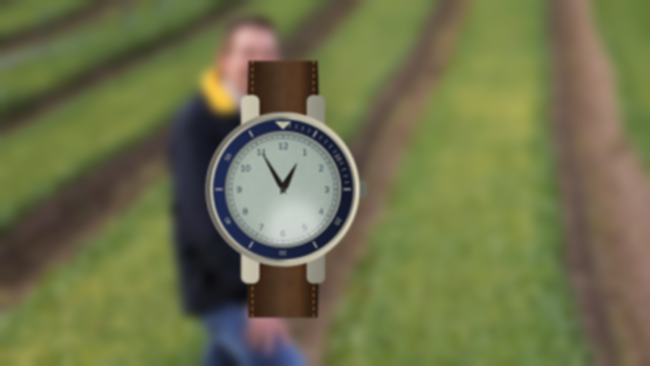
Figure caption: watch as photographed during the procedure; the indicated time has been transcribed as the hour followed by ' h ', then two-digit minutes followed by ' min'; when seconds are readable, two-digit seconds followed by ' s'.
12 h 55 min
